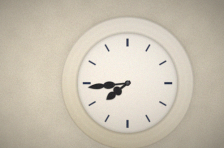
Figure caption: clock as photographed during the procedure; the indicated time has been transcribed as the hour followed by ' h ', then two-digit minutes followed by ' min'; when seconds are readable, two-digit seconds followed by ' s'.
7 h 44 min
